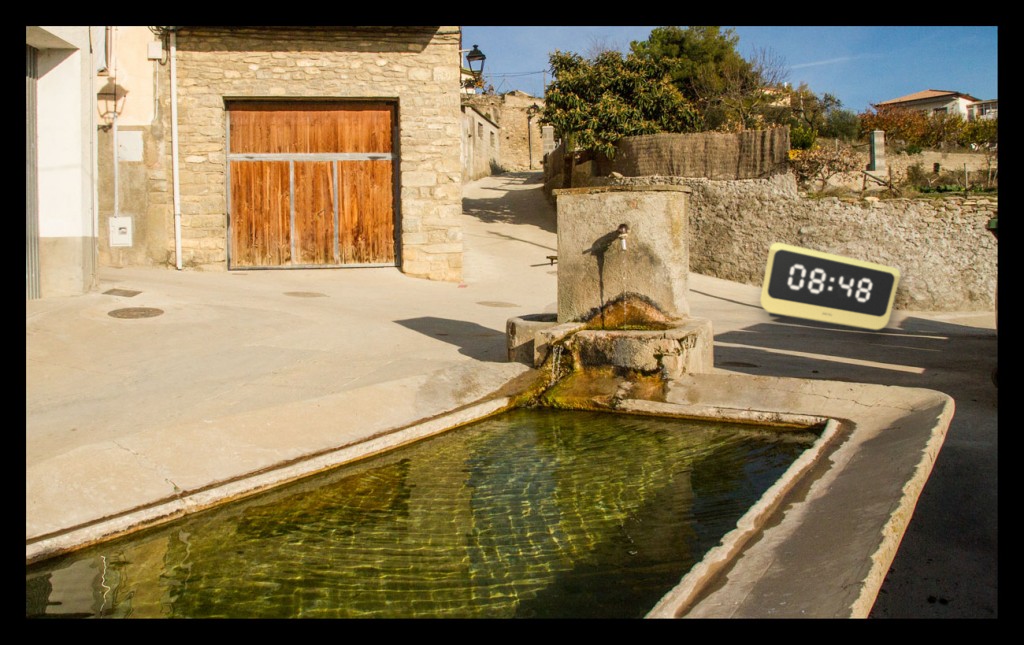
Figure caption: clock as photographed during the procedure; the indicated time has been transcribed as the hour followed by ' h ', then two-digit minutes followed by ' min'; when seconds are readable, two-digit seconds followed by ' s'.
8 h 48 min
